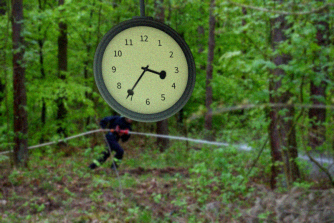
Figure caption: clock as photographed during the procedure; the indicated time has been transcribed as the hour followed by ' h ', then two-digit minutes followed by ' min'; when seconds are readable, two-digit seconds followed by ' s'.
3 h 36 min
